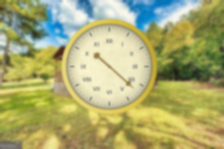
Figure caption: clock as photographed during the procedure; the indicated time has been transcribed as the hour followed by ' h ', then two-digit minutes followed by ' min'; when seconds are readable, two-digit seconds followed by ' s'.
10 h 22 min
